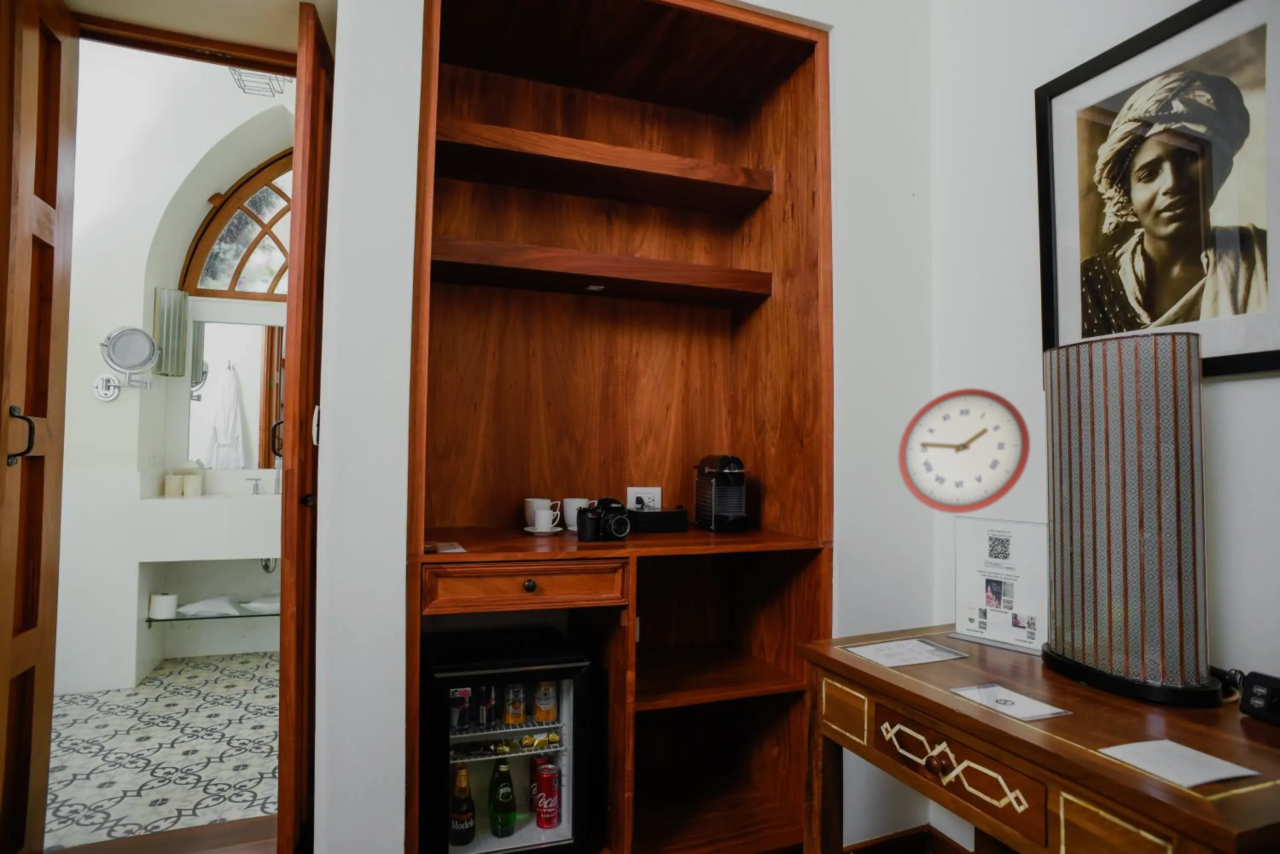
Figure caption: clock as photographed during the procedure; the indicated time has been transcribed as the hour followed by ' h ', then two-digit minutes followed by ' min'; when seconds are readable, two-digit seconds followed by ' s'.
1 h 46 min
